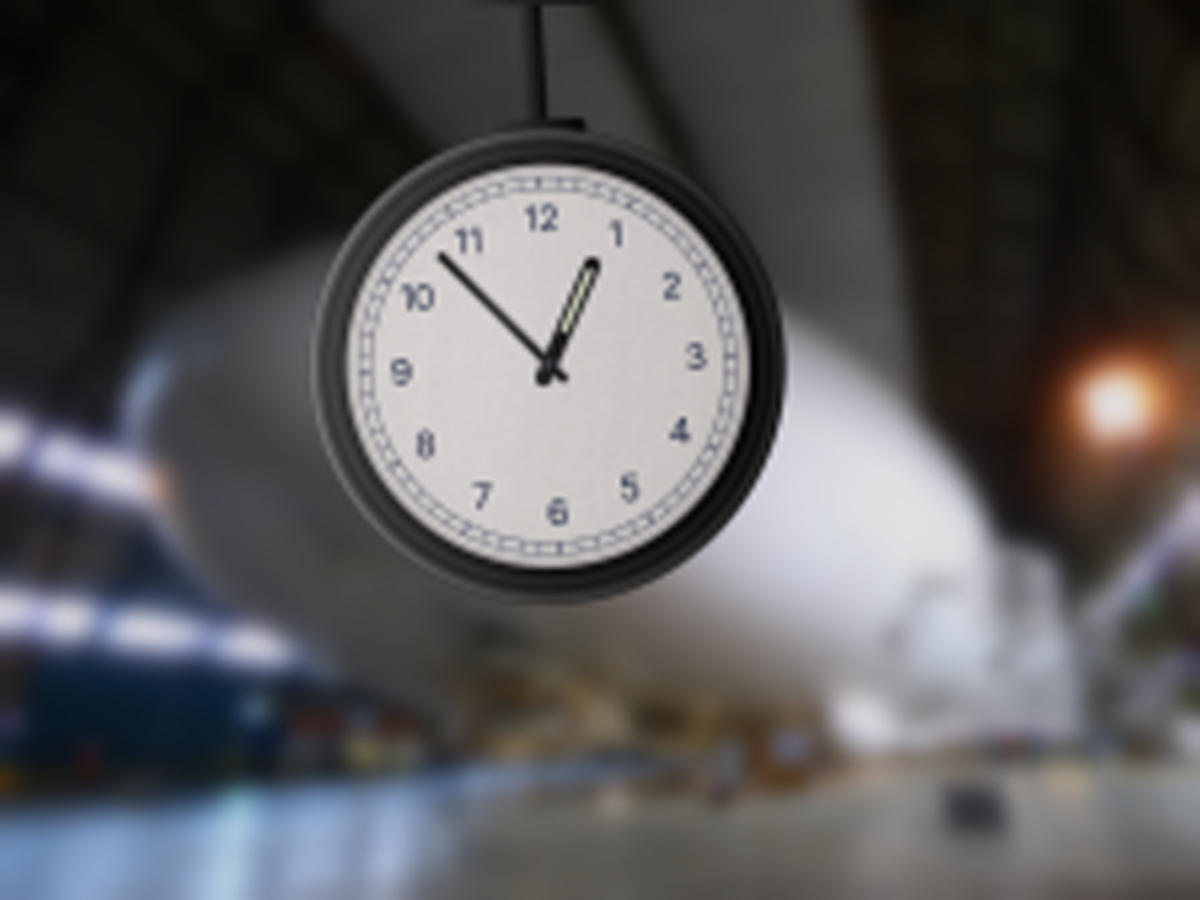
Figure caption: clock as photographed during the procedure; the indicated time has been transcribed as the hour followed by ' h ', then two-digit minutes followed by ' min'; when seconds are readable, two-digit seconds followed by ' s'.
12 h 53 min
